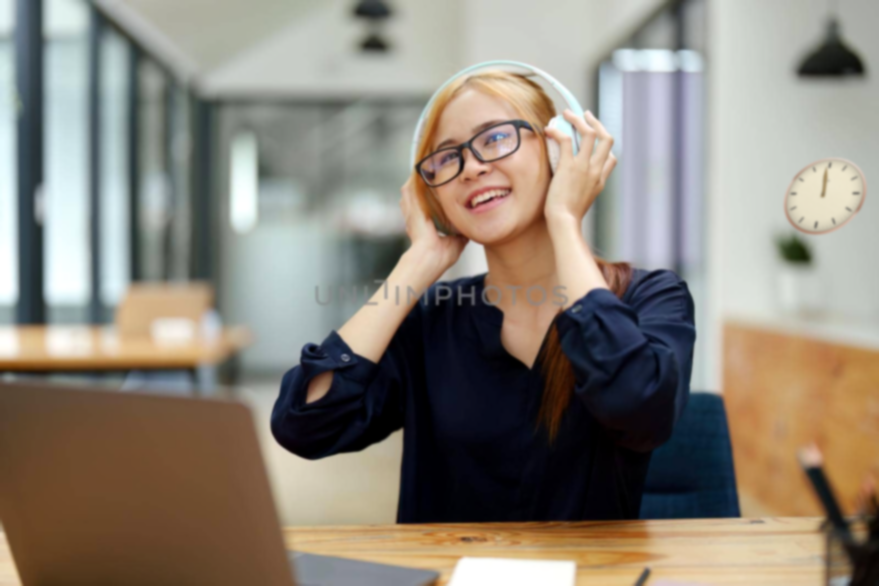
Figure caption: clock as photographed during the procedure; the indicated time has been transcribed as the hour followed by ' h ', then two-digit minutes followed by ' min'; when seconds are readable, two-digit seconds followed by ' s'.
11 h 59 min
